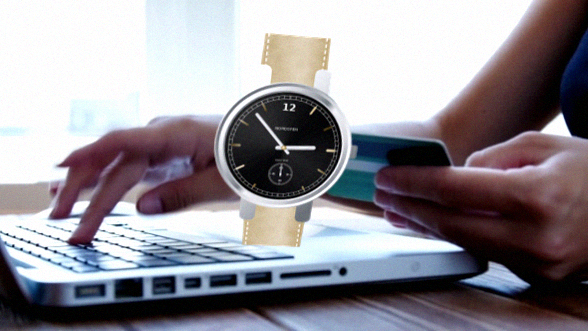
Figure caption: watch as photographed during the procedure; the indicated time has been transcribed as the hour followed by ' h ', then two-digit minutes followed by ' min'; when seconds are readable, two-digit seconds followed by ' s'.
2 h 53 min
